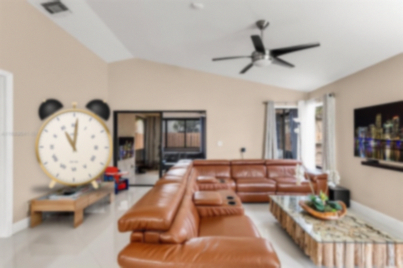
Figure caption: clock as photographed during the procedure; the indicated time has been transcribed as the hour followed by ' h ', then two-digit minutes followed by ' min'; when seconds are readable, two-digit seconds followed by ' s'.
11 h 01 min
